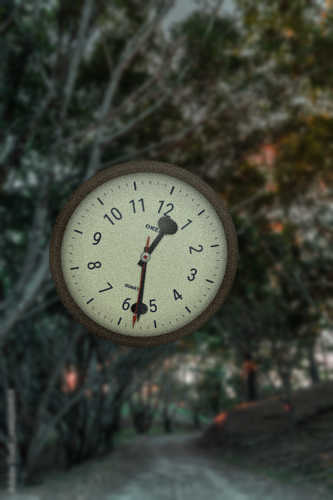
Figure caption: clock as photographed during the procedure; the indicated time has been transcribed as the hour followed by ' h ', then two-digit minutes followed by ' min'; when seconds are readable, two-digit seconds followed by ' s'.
12 h 27 min 28 s
